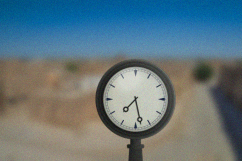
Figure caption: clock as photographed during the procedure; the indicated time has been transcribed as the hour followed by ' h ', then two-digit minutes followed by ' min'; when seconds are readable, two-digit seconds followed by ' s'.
7 h 28 min
